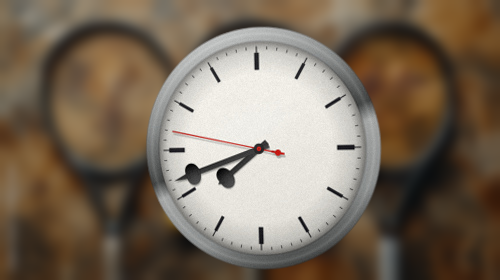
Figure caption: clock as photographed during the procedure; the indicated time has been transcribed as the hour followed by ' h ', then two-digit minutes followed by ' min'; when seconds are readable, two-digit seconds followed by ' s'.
7 h 41 min 47 s
